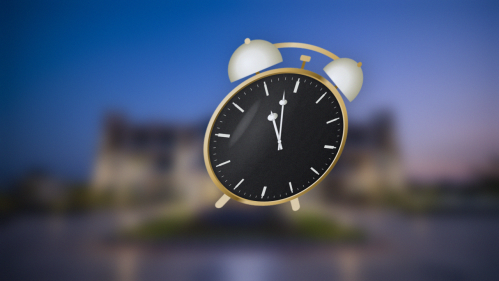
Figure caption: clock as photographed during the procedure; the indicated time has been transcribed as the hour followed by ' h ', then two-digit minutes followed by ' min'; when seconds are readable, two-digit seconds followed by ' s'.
10 h 58 min
